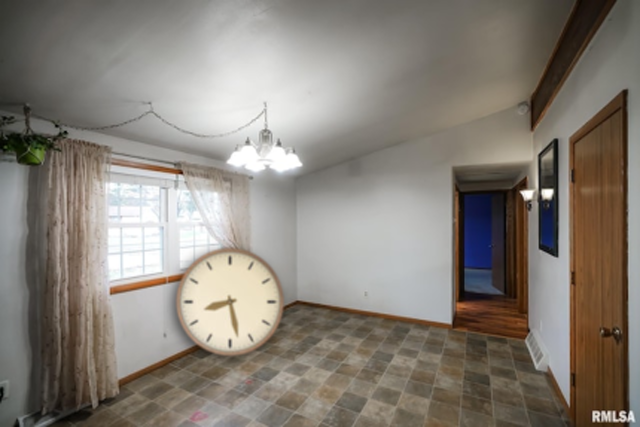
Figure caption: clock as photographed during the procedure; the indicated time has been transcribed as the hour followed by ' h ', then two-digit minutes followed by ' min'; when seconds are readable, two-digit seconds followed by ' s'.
8 h 28 min
